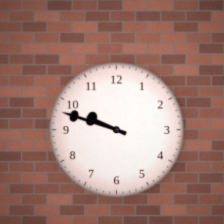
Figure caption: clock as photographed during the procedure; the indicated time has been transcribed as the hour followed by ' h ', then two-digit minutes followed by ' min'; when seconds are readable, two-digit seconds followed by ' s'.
9 h 48 min
